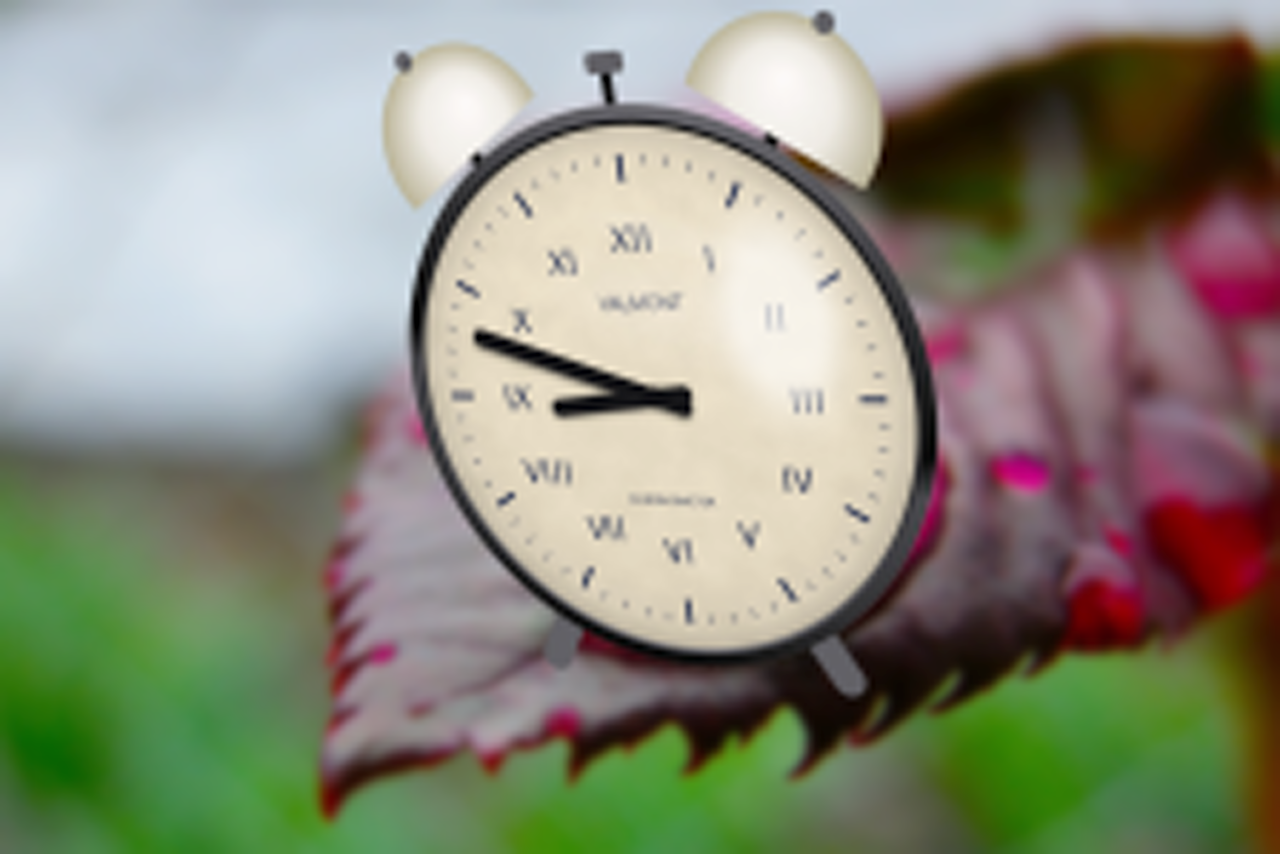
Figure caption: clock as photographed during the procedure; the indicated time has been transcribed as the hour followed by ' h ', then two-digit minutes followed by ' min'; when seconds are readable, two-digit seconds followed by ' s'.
8 h 48 min
